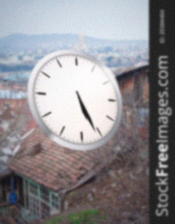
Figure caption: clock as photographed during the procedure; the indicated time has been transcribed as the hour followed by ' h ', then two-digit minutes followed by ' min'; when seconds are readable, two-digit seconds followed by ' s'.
5 h 26 min
